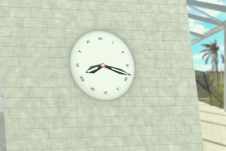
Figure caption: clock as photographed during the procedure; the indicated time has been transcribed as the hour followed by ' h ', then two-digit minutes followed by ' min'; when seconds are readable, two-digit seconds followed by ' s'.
8 h 18 min
